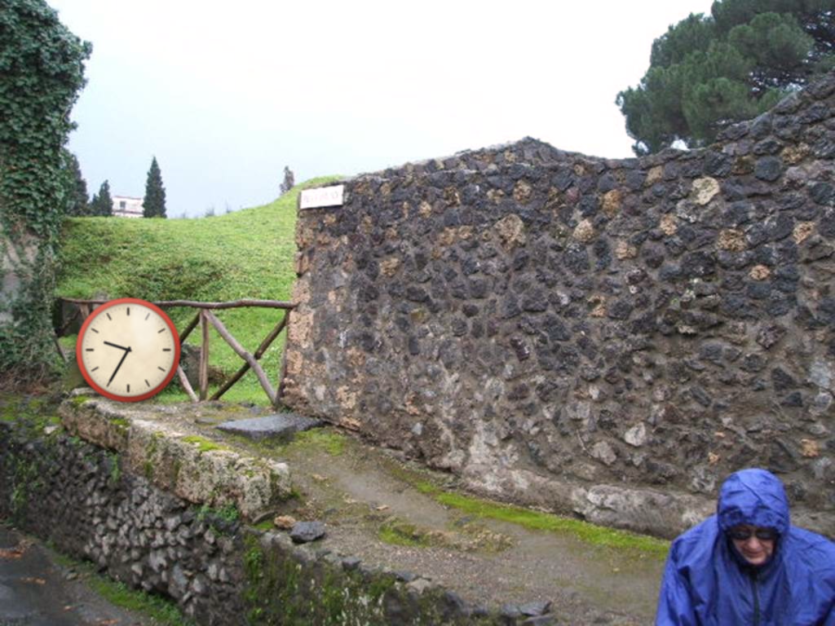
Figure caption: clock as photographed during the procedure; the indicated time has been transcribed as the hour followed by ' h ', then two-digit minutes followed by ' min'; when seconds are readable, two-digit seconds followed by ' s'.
9 h 35 min
